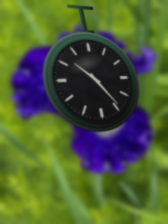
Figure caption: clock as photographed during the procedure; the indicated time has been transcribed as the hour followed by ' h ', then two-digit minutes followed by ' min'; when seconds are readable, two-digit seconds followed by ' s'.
10 h 24 min
